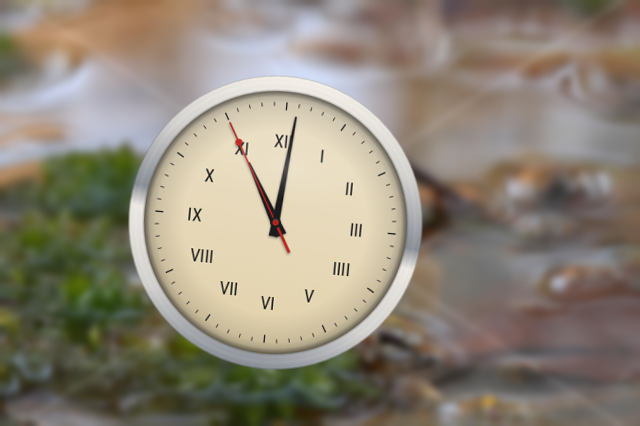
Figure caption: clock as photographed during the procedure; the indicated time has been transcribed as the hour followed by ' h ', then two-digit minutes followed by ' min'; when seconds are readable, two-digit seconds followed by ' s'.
11 h 00 min 55 s
